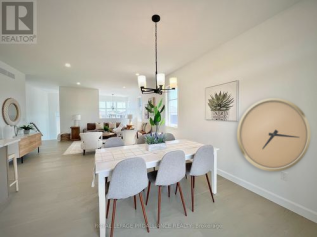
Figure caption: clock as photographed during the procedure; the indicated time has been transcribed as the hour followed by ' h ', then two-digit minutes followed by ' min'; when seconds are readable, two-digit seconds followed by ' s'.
7 h 16 min
